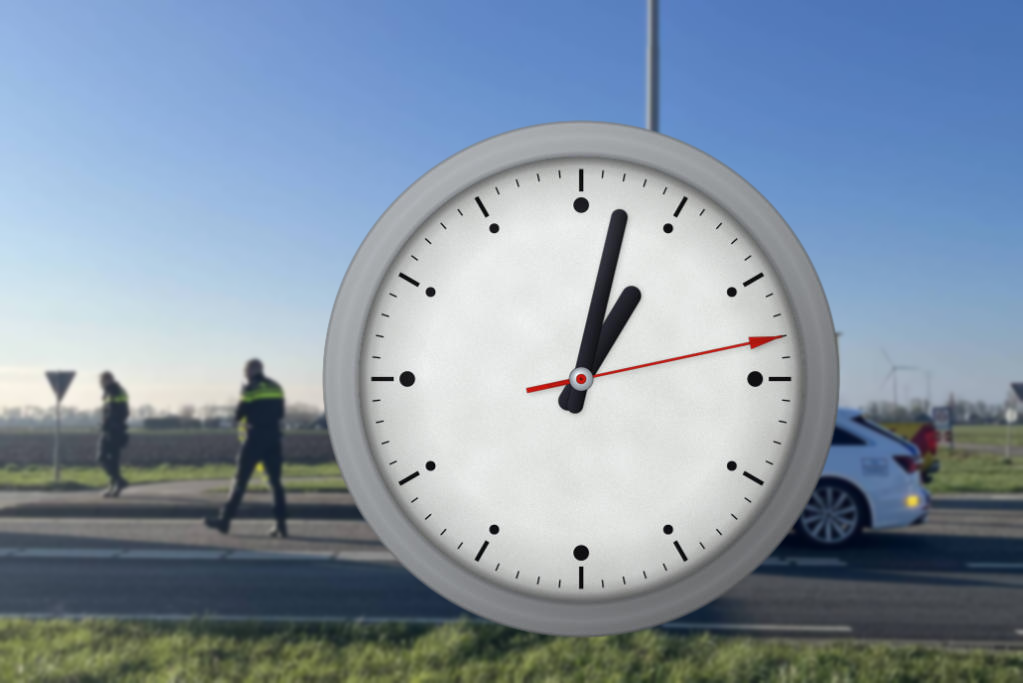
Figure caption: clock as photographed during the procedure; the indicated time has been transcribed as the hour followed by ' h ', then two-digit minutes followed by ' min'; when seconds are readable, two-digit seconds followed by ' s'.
1 h 02 min 13 s
